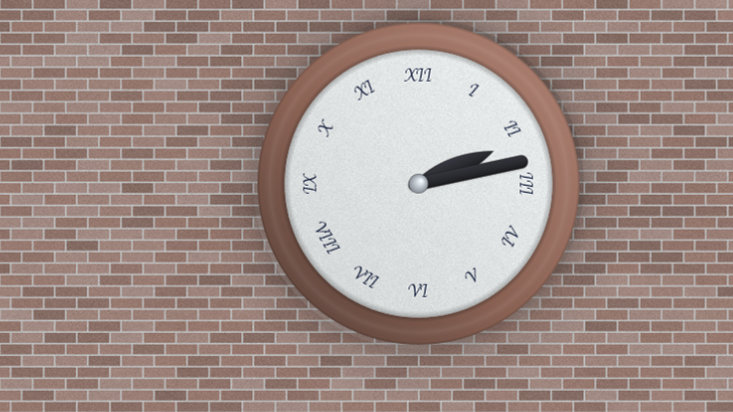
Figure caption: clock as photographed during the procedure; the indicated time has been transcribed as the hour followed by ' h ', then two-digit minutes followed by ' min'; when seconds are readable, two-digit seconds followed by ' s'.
2 h 13 min
